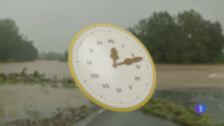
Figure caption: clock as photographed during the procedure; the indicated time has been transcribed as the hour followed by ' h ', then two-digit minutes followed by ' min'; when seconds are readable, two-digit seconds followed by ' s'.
12 h 12 min
